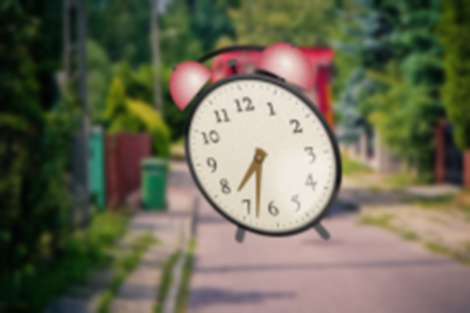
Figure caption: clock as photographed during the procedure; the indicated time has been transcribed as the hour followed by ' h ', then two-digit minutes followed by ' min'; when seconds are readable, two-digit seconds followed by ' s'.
7 h 33 min
